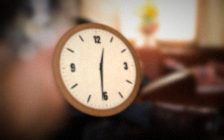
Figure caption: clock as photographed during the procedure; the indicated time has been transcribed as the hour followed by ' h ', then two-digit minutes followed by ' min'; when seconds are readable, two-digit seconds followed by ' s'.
12 h 31 min
